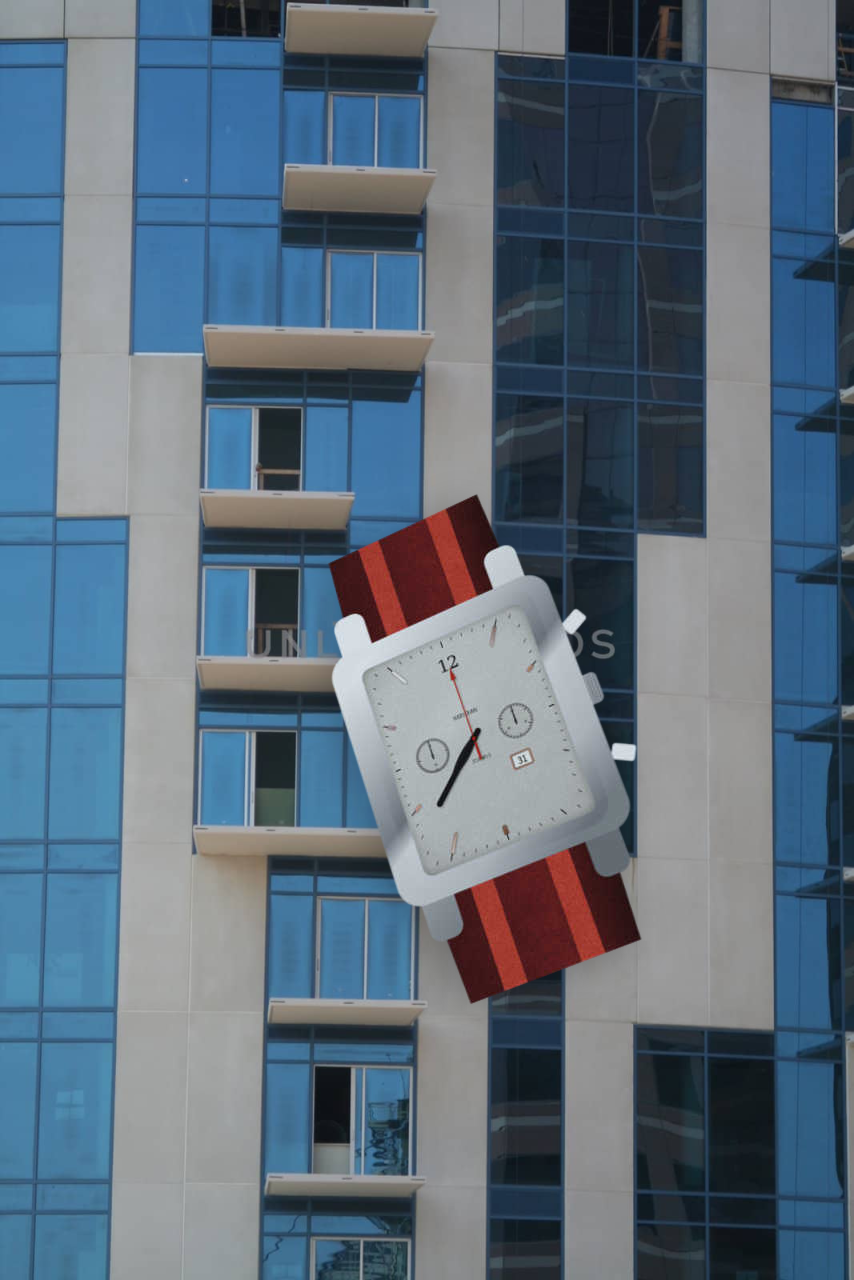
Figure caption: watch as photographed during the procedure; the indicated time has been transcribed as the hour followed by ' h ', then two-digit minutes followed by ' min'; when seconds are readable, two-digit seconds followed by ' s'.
7 h 38 min
